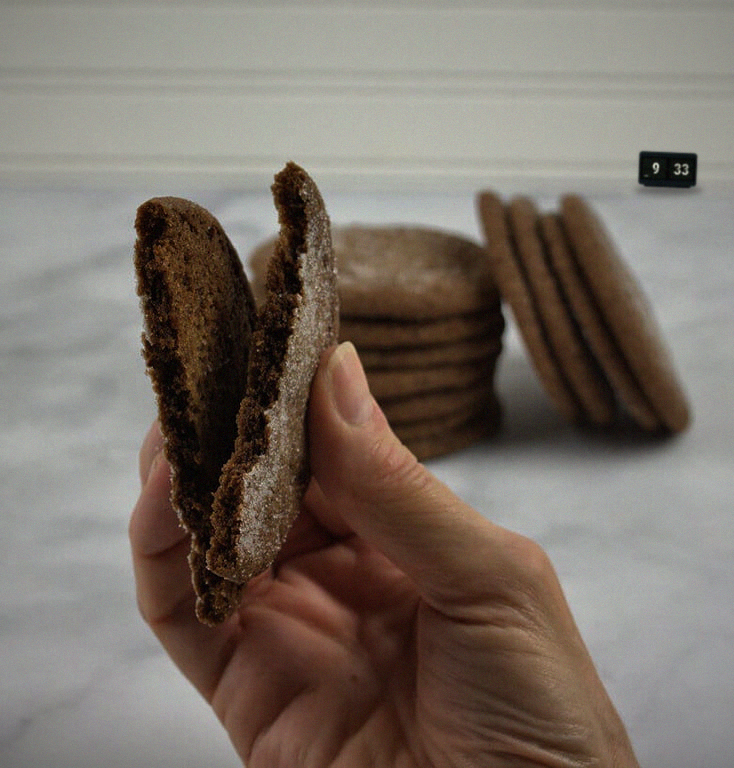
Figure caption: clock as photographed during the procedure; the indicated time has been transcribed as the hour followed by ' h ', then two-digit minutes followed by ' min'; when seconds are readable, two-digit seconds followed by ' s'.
9 h 33 min
